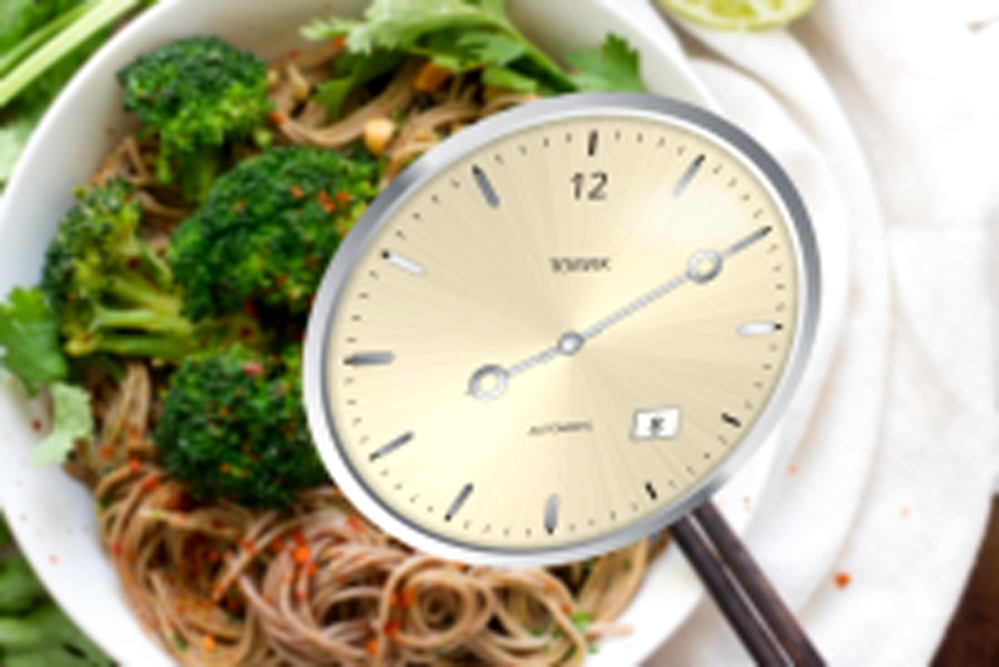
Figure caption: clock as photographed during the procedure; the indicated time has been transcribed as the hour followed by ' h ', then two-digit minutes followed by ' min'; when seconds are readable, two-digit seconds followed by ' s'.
8 h 10 min
